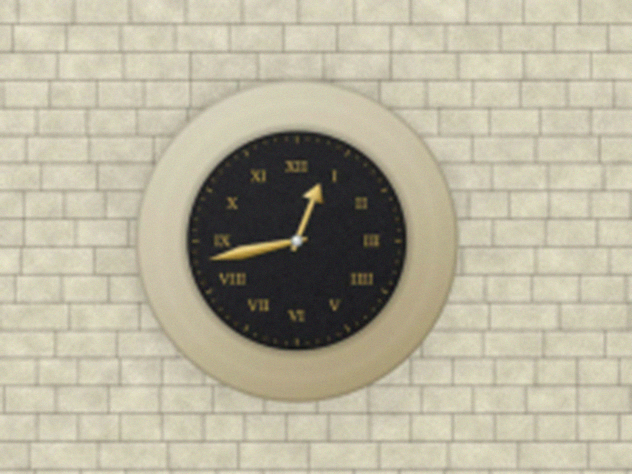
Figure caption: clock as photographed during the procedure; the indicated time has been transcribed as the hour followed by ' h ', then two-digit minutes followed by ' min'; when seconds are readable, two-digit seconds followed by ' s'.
12 h 43 min
